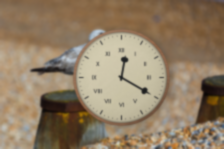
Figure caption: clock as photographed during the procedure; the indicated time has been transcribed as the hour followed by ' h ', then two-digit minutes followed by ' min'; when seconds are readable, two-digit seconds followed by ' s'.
12 h 20 min
